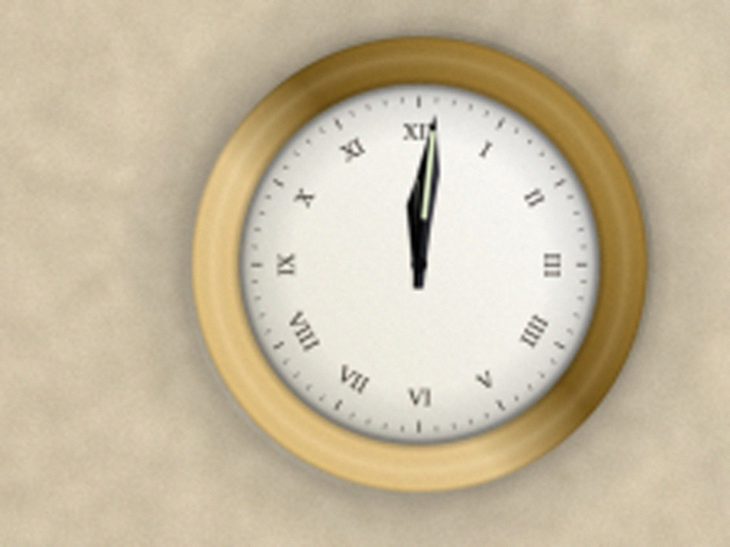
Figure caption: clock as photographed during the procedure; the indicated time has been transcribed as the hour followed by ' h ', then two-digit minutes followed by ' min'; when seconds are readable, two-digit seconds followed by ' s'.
12 h 01 min
